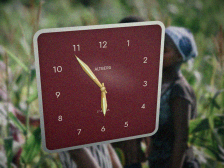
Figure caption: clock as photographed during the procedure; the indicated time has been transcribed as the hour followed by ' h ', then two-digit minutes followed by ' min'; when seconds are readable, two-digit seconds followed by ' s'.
5 h 54 min
